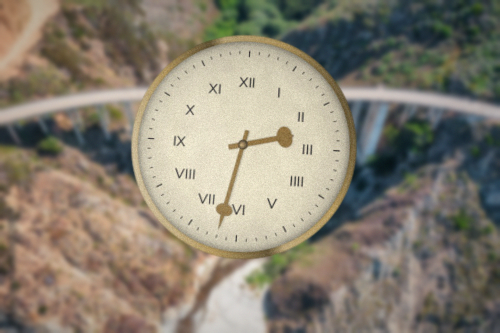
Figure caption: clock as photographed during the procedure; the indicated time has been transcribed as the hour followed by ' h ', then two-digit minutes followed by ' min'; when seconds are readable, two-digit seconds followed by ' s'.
2 h 32 min
